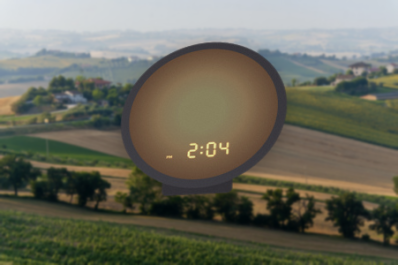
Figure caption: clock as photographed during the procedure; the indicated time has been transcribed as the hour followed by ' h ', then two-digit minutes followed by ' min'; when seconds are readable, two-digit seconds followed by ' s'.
2 h 04 min
